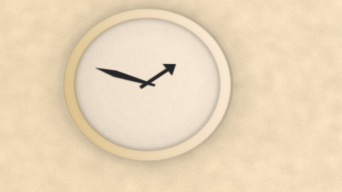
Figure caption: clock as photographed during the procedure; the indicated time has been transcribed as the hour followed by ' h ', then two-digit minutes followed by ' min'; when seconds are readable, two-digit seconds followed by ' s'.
1 h 48 min
